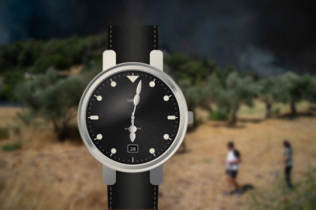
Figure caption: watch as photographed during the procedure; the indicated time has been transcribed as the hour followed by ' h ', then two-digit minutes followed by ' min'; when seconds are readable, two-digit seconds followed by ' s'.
6 h 02 min
